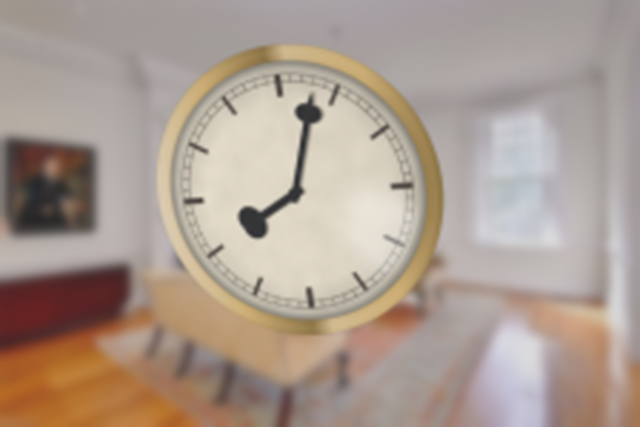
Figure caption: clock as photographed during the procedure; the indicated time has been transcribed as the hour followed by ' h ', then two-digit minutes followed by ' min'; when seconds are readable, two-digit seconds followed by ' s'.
8 h 03 min
